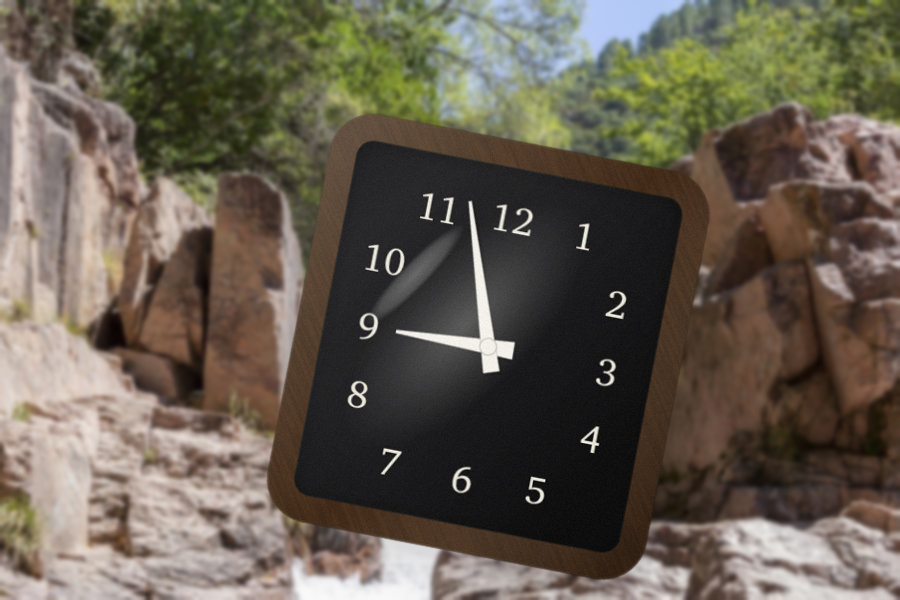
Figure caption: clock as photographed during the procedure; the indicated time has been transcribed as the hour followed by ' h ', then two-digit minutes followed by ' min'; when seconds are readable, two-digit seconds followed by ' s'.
8 h 57 min
